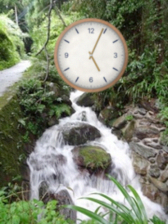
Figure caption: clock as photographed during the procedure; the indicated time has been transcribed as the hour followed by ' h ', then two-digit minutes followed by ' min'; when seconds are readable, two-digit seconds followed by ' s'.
5 h 04 min
